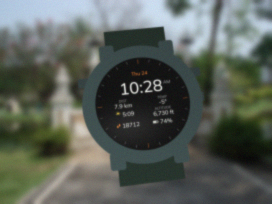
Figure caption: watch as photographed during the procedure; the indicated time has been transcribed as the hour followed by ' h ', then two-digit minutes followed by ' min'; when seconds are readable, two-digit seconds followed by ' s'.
10 h 28 min
